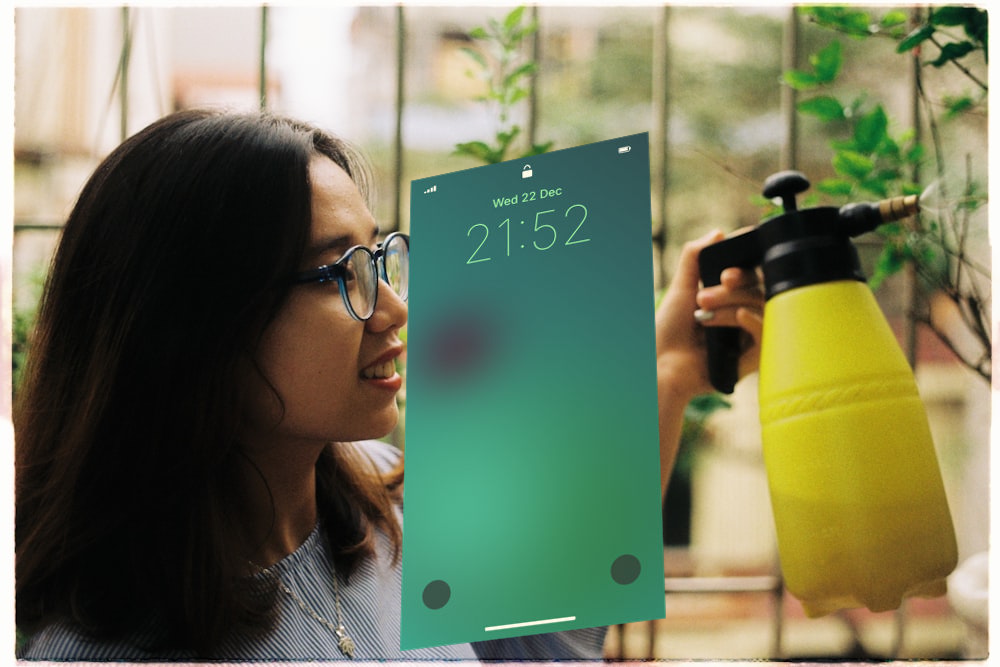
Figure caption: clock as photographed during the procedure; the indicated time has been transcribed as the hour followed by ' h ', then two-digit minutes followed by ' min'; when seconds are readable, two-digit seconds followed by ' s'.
21 h 52 min
